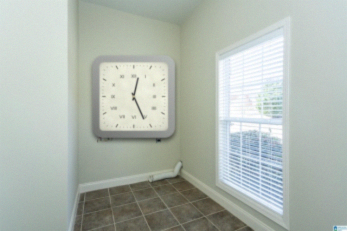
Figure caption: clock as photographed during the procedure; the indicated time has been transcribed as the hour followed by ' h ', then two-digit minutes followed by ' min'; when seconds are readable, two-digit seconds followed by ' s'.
12 h 26 min
